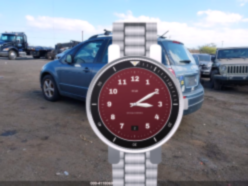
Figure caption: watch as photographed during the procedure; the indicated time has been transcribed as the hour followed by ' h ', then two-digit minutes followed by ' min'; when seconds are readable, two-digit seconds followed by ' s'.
3 h 10 min
